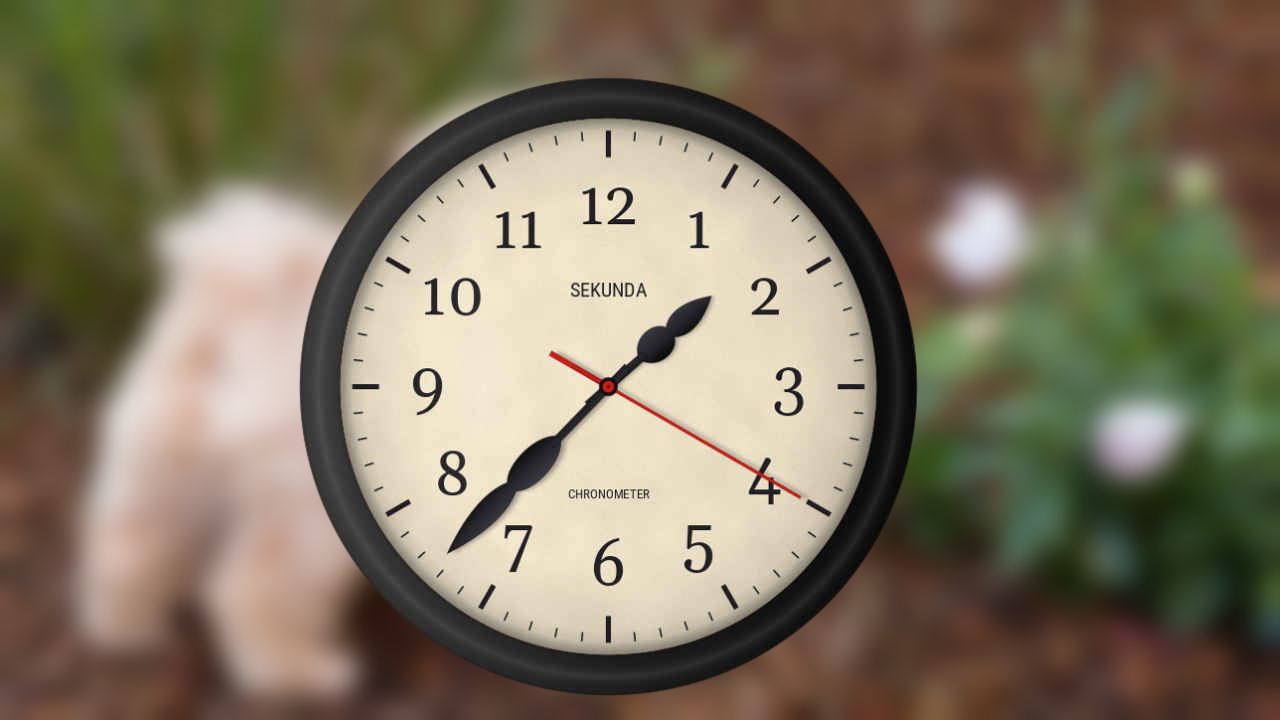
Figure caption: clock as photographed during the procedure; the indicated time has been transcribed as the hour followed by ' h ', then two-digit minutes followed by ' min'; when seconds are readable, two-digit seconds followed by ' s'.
1 h 37 min 20 s
